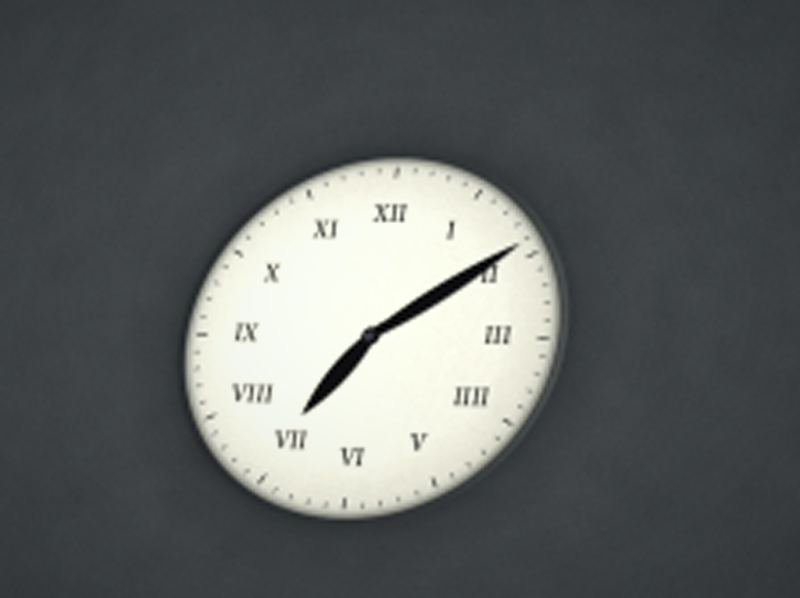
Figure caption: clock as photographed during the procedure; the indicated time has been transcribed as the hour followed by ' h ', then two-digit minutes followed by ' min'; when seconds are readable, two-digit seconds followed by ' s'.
7 h 09 min
